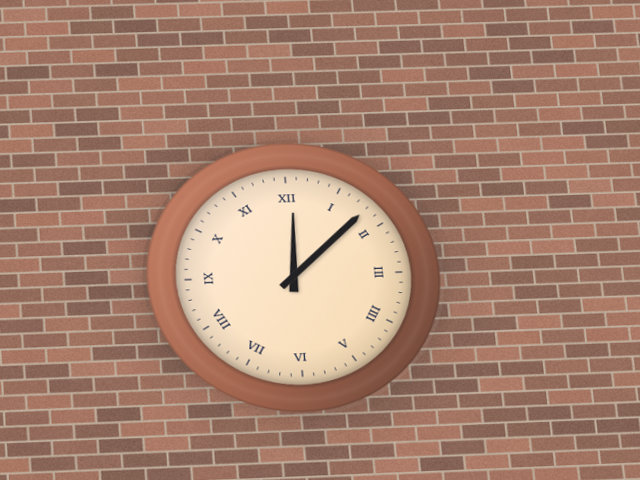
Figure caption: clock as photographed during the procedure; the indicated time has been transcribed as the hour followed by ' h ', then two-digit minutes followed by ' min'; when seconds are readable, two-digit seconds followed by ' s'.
12 h 08 min
